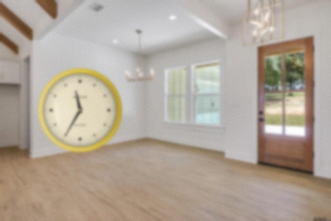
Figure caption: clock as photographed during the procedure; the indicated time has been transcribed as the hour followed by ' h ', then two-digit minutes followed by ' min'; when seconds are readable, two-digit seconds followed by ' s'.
11 h 35 min
